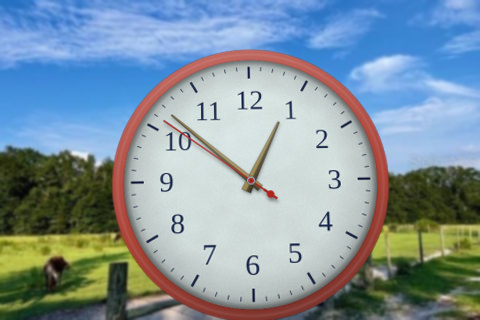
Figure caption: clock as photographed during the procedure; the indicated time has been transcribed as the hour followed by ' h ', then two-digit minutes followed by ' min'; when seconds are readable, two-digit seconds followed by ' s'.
12 h 51 min 51 s
